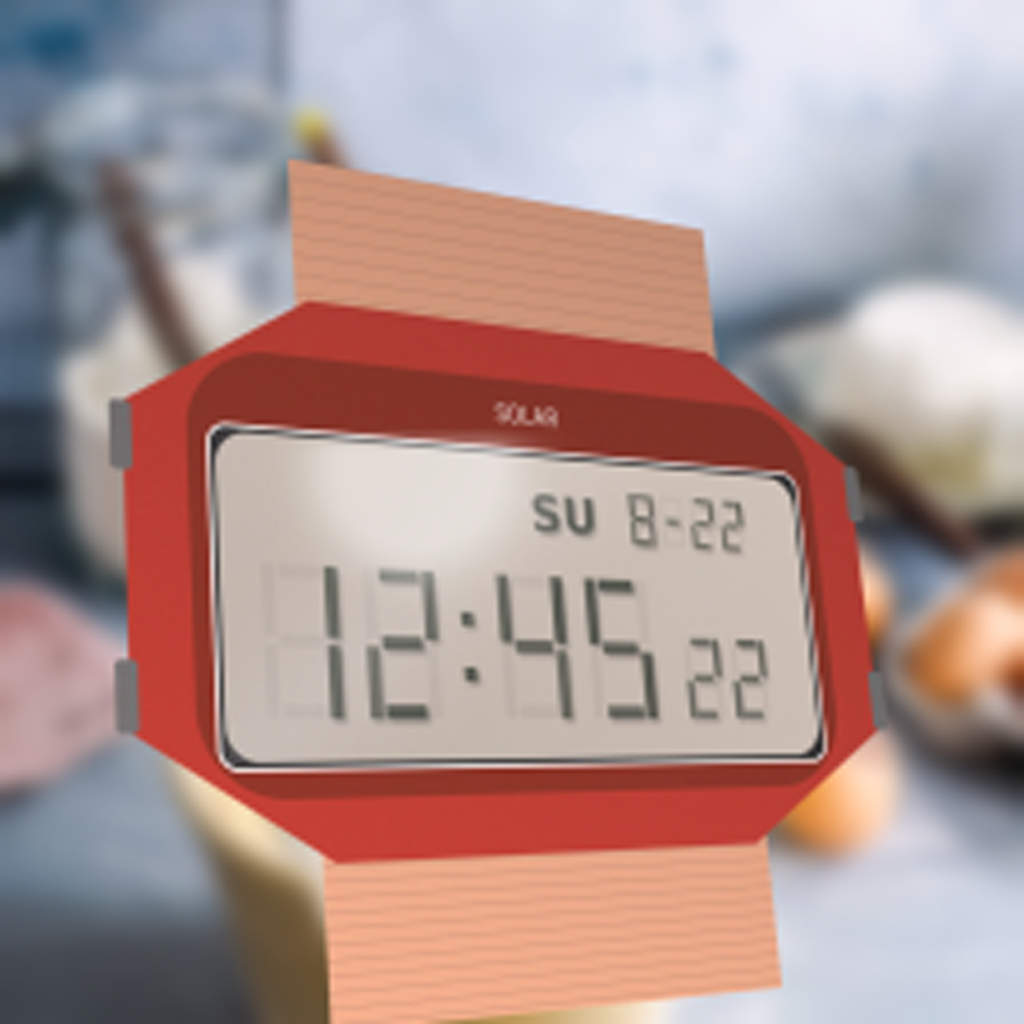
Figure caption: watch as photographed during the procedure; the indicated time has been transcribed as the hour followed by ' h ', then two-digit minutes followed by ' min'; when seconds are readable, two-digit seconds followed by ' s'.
12 h 45 min 22 s
